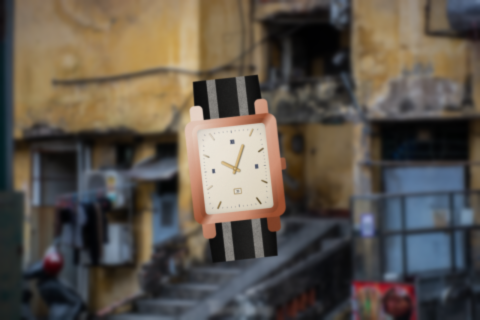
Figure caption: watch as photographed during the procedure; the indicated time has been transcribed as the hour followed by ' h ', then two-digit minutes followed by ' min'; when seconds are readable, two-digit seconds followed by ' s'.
10 h 04 min
